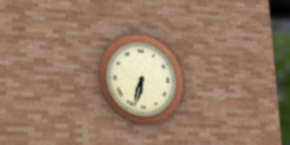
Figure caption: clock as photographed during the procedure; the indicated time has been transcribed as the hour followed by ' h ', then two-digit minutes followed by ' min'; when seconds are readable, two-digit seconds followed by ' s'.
6 h 33 min
